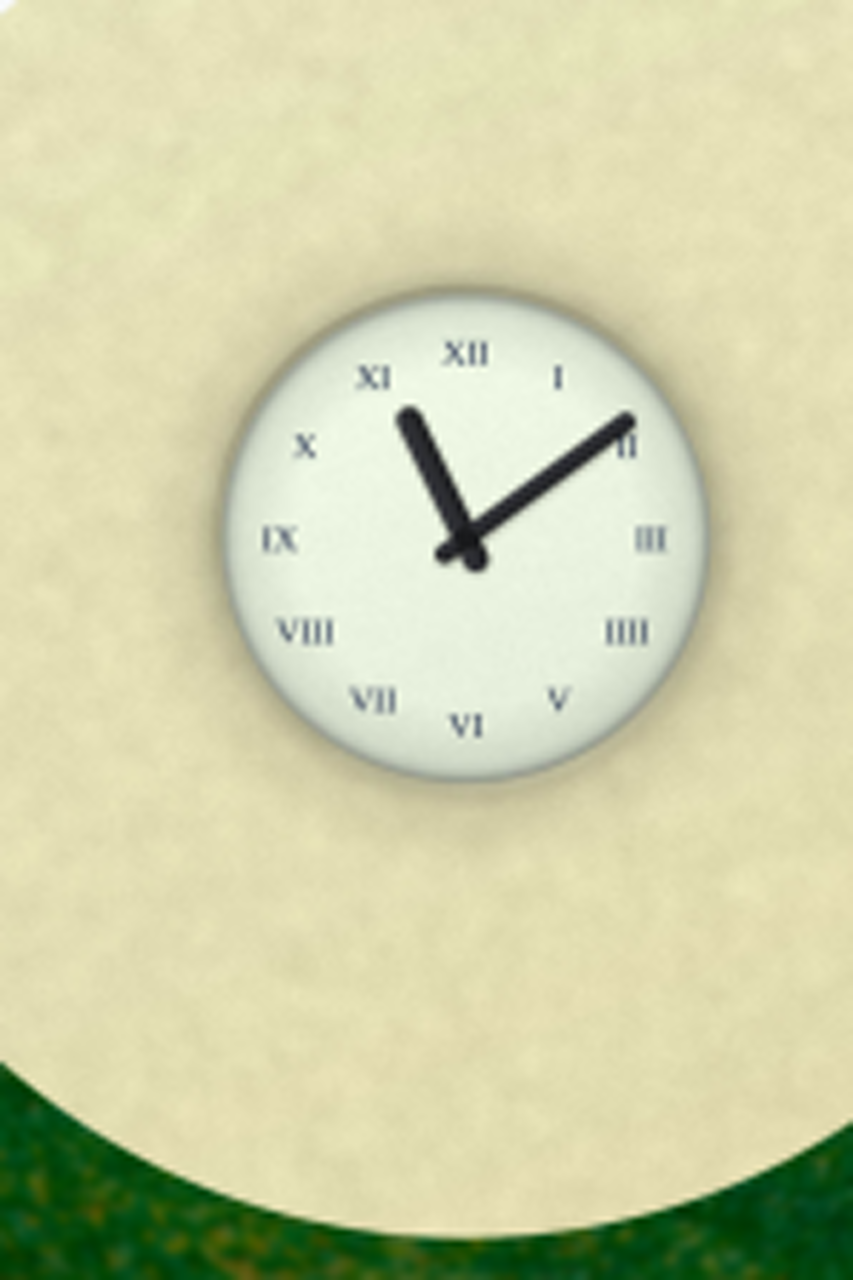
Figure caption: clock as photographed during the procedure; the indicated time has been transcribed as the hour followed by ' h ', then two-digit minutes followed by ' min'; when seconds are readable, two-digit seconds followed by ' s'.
11 h 09 min
